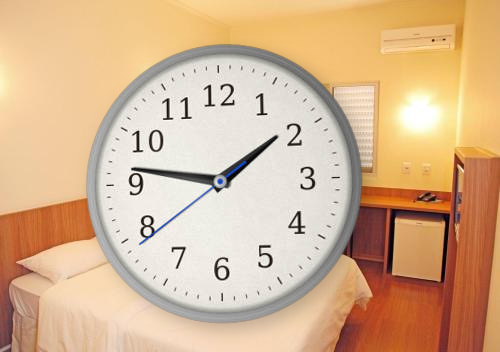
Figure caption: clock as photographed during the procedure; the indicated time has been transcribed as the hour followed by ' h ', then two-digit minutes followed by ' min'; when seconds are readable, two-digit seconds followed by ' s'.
1 h 46 min 39 s
